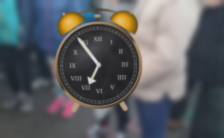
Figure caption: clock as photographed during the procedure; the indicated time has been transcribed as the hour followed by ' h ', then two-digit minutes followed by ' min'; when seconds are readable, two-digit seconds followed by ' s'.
6 h 54 min
